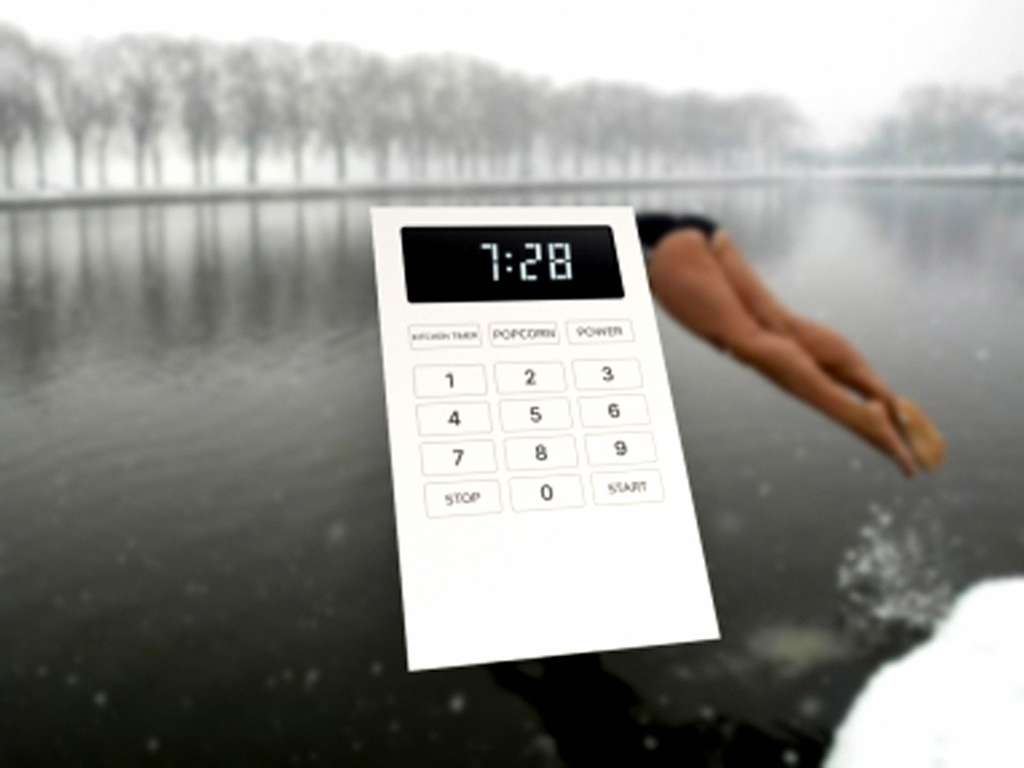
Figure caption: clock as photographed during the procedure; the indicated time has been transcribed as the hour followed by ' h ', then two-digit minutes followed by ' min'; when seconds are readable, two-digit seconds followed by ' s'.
7 h 28 min
